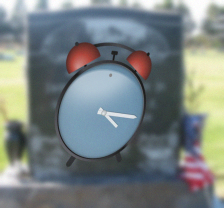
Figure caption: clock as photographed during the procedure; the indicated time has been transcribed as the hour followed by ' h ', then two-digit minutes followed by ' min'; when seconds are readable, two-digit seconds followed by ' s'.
4 h 16 min
